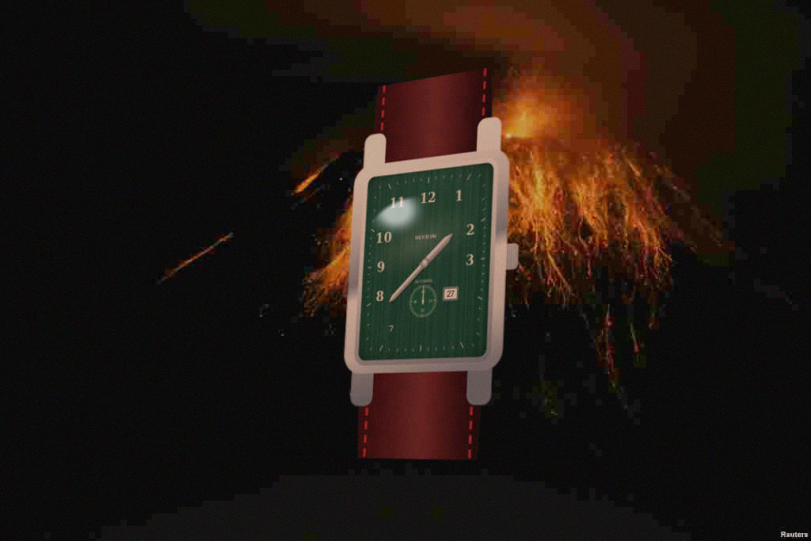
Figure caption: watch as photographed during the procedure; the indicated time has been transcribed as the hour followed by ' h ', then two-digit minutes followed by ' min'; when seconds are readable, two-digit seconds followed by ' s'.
1 h 38 min
